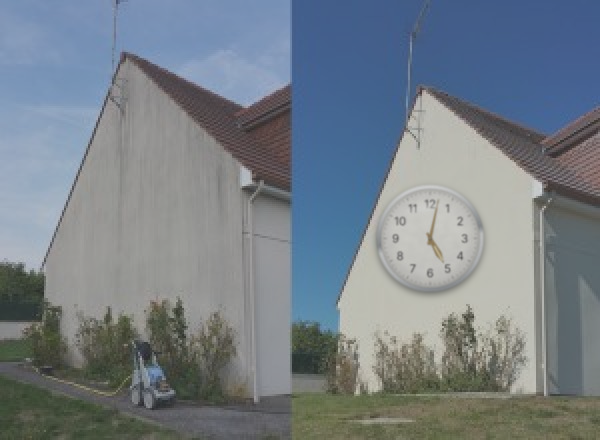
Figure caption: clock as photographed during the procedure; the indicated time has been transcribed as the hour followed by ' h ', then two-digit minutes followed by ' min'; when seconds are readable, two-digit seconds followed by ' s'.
5 h 02 min
